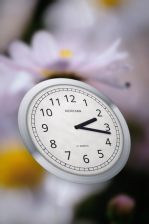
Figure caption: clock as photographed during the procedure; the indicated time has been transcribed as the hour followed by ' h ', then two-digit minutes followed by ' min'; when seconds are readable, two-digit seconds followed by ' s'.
2 h 17 min
